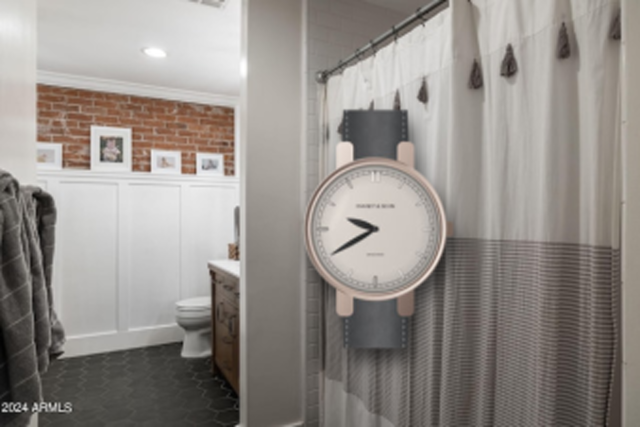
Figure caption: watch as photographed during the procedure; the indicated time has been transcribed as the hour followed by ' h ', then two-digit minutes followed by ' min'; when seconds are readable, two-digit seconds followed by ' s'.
9 h 40 min
